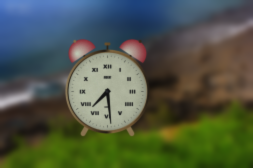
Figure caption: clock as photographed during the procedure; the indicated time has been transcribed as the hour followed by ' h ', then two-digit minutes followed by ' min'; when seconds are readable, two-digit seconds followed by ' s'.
7 h 29 min
